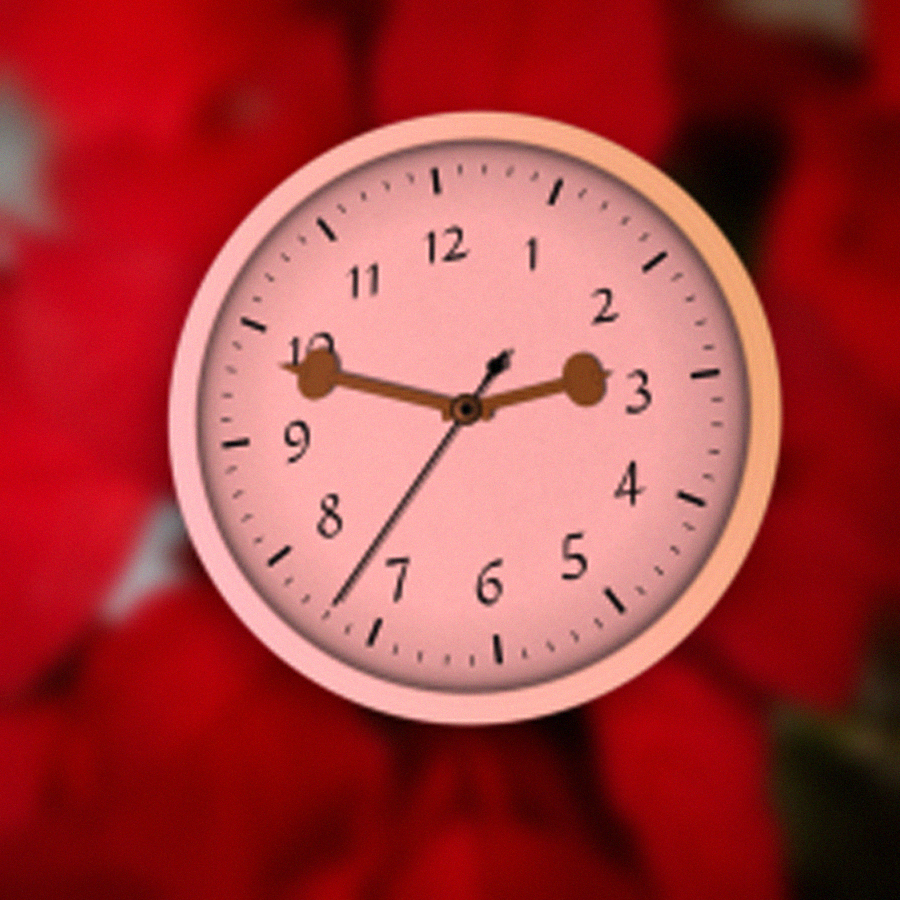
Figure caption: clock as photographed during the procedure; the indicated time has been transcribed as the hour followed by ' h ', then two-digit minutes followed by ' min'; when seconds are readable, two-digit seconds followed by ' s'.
2 h 48 min 37 s
